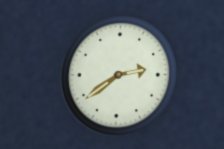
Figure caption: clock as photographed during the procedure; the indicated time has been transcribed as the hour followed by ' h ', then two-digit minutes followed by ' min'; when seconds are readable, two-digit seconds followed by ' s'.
2 h 39 min
